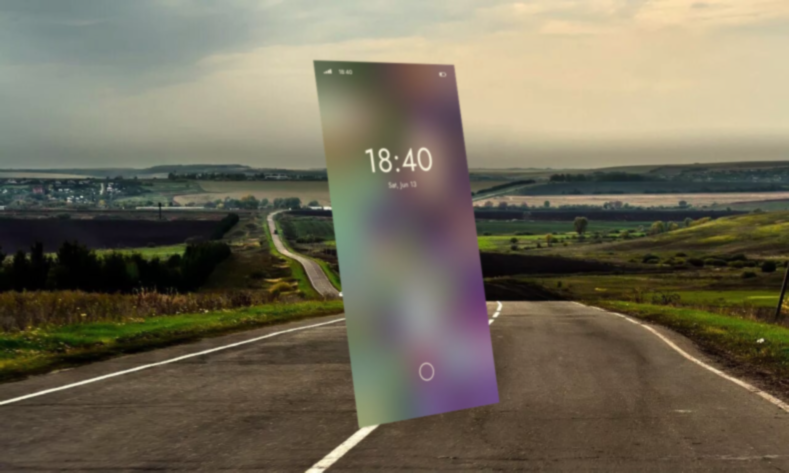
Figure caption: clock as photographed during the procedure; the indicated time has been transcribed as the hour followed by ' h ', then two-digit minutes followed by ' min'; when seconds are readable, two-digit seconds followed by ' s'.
18 h 40 min
